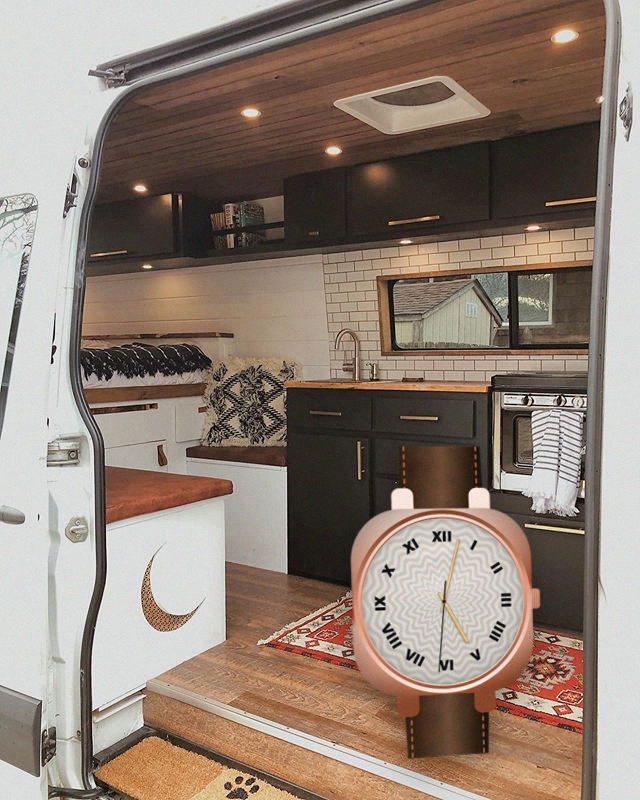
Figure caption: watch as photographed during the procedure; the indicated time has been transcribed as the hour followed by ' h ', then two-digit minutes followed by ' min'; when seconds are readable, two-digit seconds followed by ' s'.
5 h 02 min 31 s
